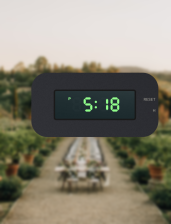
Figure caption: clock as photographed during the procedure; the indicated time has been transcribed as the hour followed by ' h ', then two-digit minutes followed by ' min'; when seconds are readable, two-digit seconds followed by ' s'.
5 h 18 min
